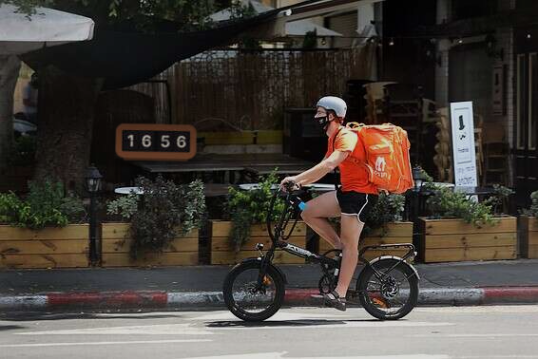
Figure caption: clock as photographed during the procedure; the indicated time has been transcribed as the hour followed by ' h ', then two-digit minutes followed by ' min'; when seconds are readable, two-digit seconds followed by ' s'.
16 h 56 min
